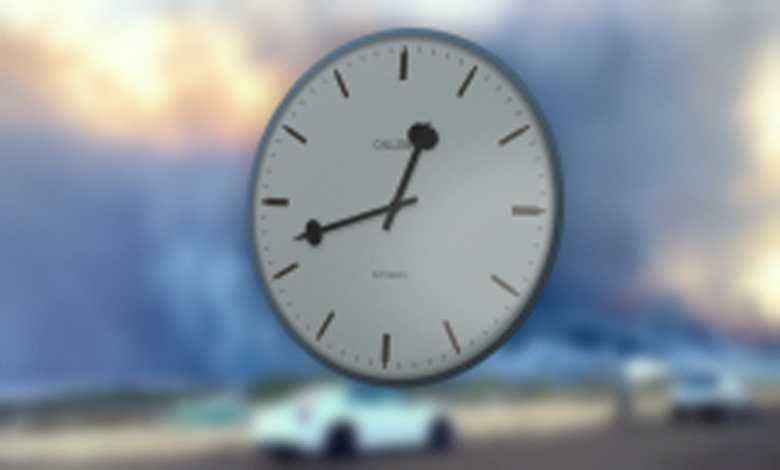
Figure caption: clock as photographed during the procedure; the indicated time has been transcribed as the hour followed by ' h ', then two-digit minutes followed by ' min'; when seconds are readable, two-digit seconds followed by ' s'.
12 h 42 min
